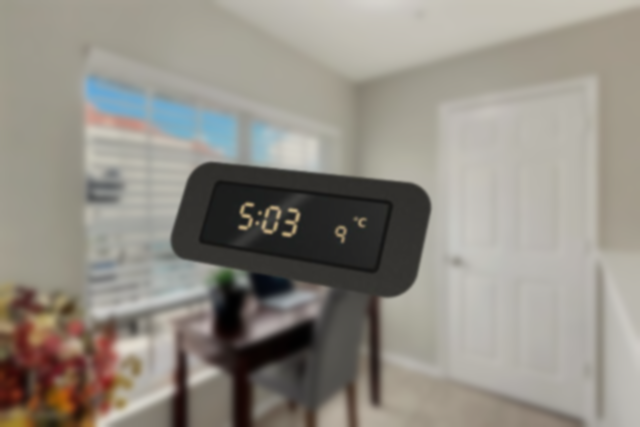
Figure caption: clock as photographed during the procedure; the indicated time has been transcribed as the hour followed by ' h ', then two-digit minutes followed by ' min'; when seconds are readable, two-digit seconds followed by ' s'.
5 h 03 min
